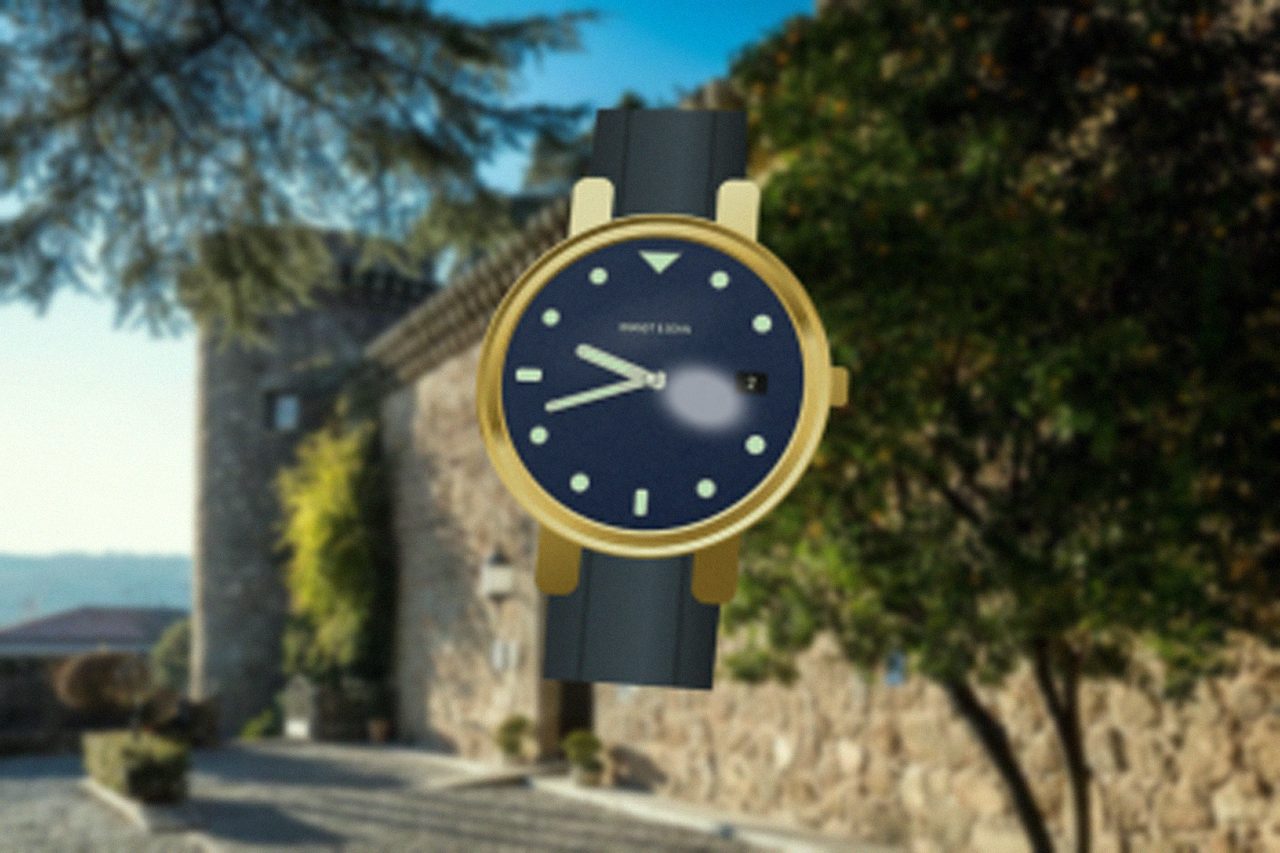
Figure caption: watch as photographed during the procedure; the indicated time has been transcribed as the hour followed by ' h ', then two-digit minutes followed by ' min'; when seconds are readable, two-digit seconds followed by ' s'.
9 h 42 min
